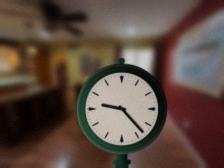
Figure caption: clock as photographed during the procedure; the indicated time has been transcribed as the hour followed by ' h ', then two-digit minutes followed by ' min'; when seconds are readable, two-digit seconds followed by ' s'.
9 h 23 min
